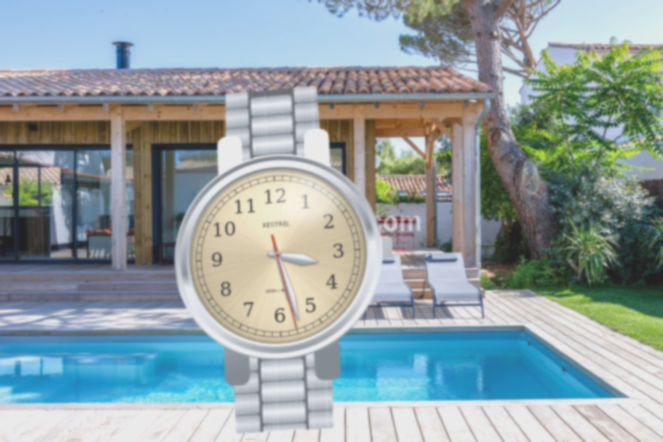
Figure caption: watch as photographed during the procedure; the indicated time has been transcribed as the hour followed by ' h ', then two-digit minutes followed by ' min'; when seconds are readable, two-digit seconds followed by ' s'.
3 h 27 min 28 s
